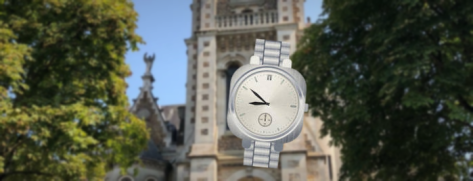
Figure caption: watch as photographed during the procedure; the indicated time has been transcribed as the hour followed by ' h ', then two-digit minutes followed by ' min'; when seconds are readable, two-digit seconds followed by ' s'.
8 h 51 min
